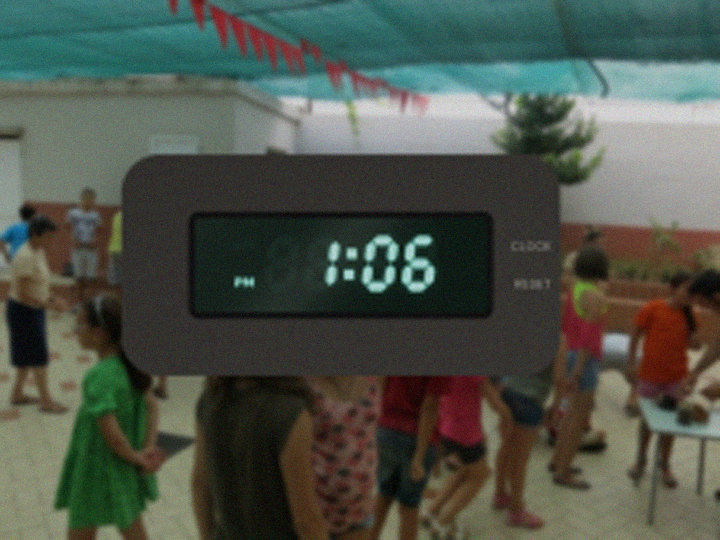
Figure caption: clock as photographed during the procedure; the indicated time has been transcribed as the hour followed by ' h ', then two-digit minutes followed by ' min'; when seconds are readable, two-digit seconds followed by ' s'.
1 h 06 min
